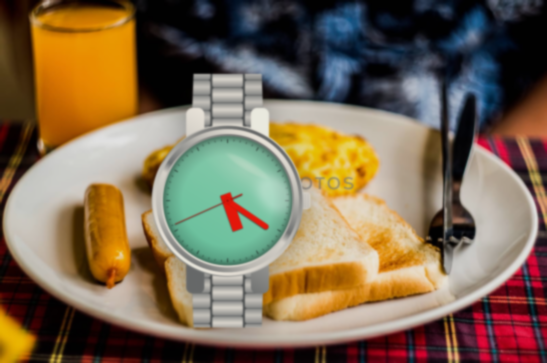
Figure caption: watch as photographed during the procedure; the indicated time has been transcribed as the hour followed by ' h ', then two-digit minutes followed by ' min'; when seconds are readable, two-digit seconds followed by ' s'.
5 h 20 min 41 s
